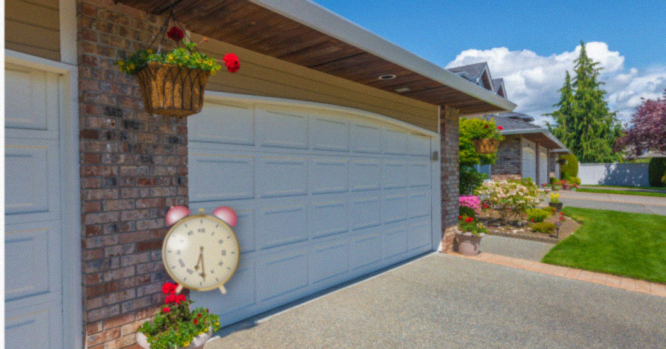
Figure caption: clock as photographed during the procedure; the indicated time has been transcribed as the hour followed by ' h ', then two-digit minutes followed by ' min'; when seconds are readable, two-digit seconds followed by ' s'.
6 h 29 min
